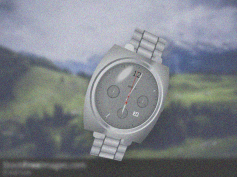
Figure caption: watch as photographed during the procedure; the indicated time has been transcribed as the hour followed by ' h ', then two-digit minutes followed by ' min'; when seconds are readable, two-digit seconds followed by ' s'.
6 h 02 min
